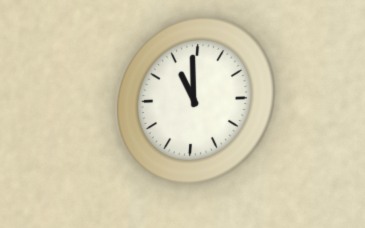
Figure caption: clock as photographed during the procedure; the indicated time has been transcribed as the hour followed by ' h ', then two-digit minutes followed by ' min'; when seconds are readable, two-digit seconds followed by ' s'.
10 h 59 min
